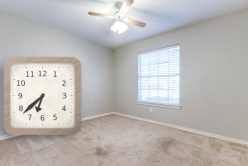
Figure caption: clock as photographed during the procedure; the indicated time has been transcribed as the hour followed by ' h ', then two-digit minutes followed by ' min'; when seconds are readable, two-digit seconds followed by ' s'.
6 h 38 min
